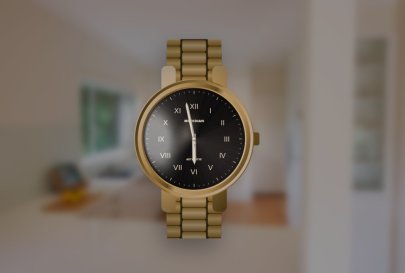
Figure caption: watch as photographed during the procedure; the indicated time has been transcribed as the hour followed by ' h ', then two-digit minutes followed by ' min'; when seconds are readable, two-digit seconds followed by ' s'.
5 h 58 min
